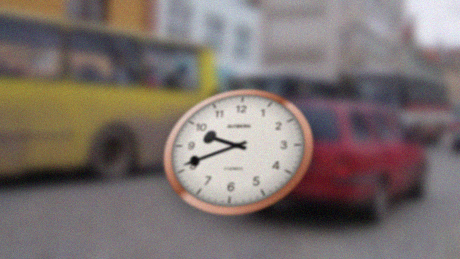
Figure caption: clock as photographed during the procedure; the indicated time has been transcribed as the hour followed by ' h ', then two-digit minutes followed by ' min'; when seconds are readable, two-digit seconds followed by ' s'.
9 h 41 min
